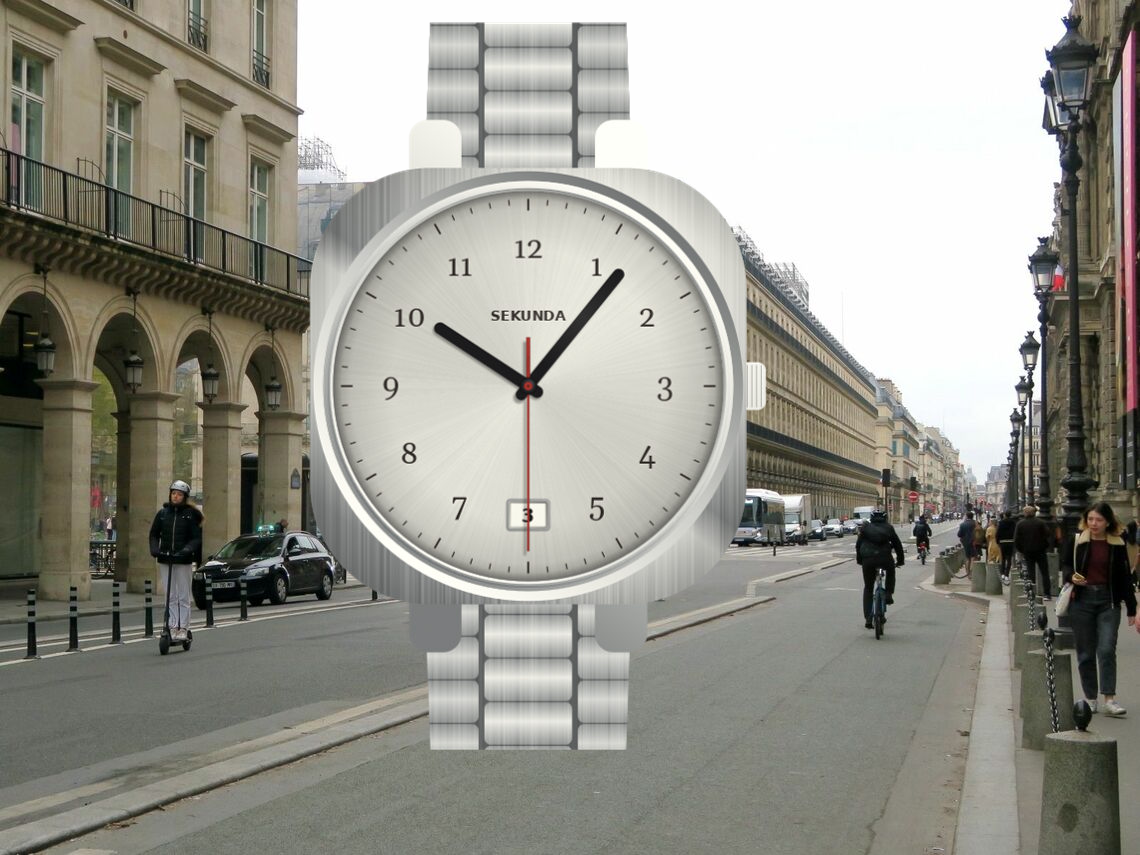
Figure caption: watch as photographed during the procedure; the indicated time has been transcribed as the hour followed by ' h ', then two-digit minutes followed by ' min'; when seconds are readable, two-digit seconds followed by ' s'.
10 h 06 min 30 s
